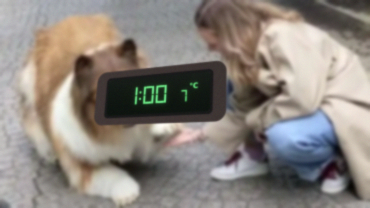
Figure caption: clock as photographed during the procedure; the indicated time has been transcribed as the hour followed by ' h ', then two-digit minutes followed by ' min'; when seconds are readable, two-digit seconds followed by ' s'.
1 h 00 min
